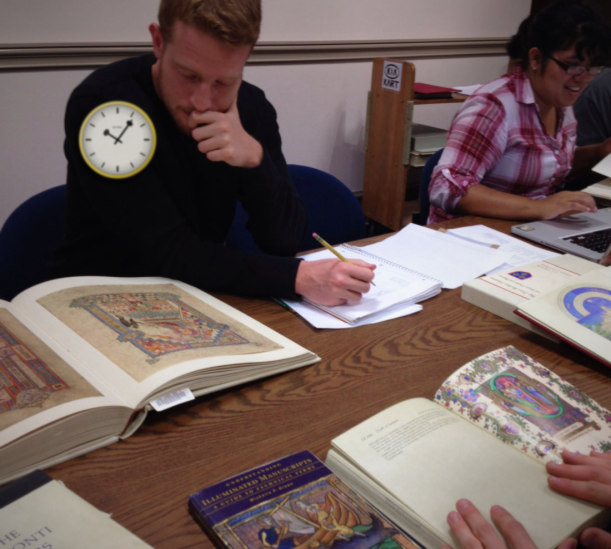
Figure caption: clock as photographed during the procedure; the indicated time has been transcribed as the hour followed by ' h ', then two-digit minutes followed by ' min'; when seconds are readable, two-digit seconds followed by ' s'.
10 h 06 min
